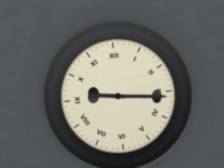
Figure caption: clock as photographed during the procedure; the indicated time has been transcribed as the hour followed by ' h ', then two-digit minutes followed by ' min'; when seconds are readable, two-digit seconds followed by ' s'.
9 h 16 min
